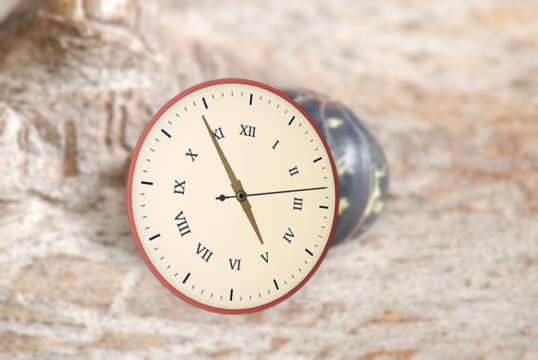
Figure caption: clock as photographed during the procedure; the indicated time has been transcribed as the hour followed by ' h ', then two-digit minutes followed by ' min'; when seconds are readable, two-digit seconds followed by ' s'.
4 h 54 min 13 s
